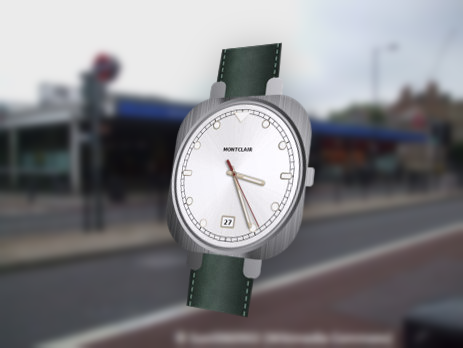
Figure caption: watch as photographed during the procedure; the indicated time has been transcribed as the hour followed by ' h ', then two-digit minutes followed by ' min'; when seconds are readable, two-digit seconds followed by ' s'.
3 h 25 min 24 s
